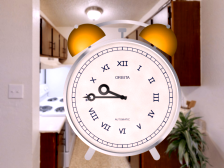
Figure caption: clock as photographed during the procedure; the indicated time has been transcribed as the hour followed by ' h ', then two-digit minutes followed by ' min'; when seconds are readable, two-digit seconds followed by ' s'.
9 h 45 min
